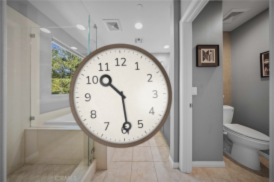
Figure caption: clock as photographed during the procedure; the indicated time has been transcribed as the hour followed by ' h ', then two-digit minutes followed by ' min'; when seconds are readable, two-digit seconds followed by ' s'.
10 h 29 min
